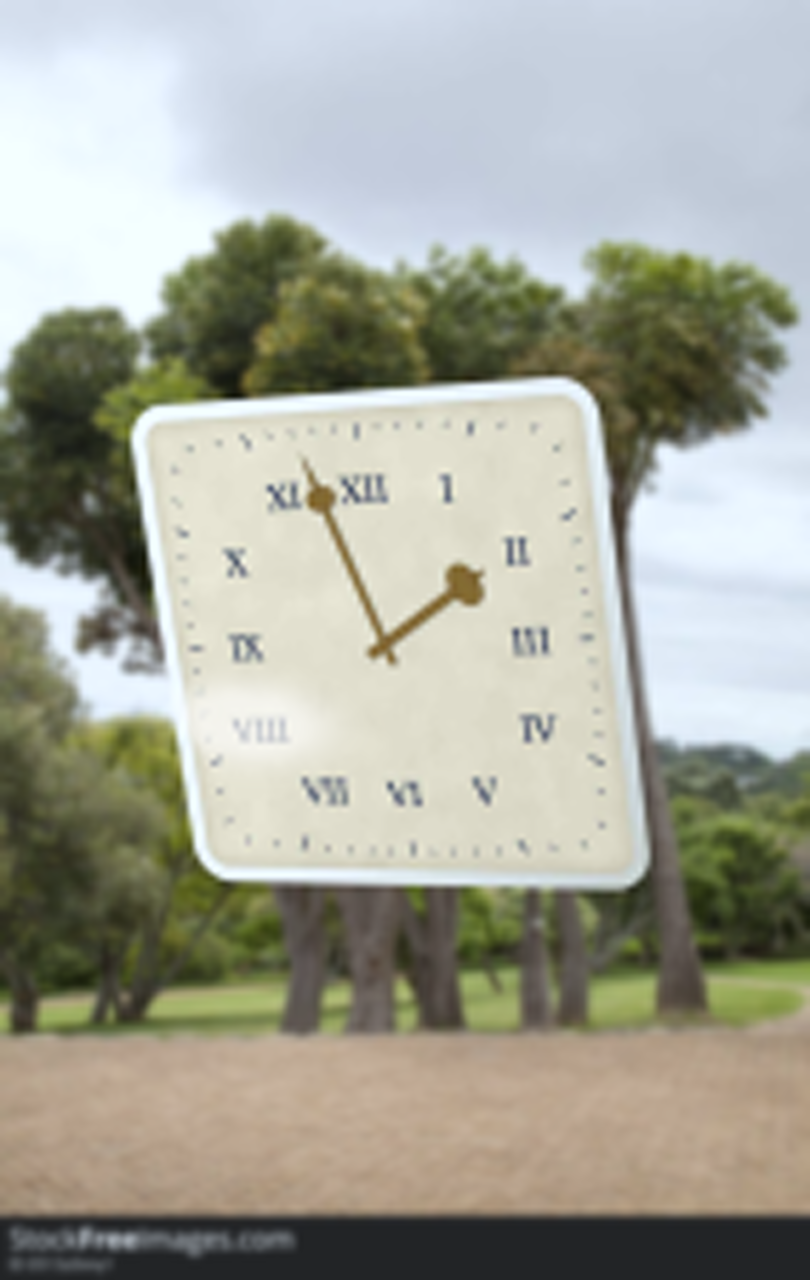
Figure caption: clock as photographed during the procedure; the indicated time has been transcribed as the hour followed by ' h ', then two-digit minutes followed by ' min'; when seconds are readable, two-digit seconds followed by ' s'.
1 h 57 min
